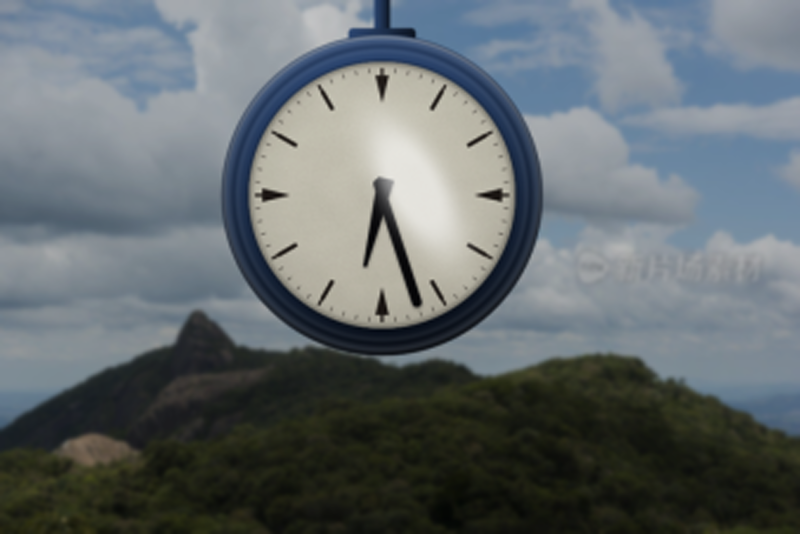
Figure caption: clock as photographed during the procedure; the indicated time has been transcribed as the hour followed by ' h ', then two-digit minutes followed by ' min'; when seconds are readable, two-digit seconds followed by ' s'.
6 h 27 min
